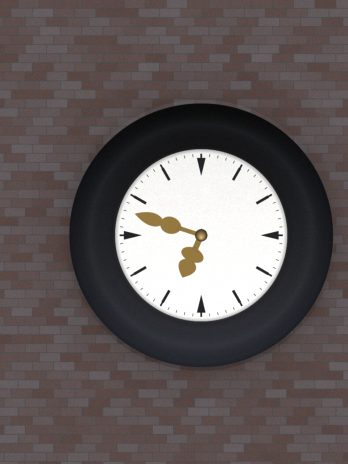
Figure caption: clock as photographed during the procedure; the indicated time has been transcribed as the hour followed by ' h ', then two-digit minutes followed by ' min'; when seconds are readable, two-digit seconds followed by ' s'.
6 h 48 min
